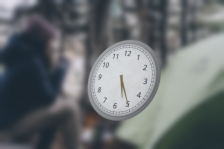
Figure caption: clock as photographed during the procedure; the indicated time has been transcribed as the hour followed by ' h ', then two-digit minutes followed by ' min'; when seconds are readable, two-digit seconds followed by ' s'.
5 h 25 min
